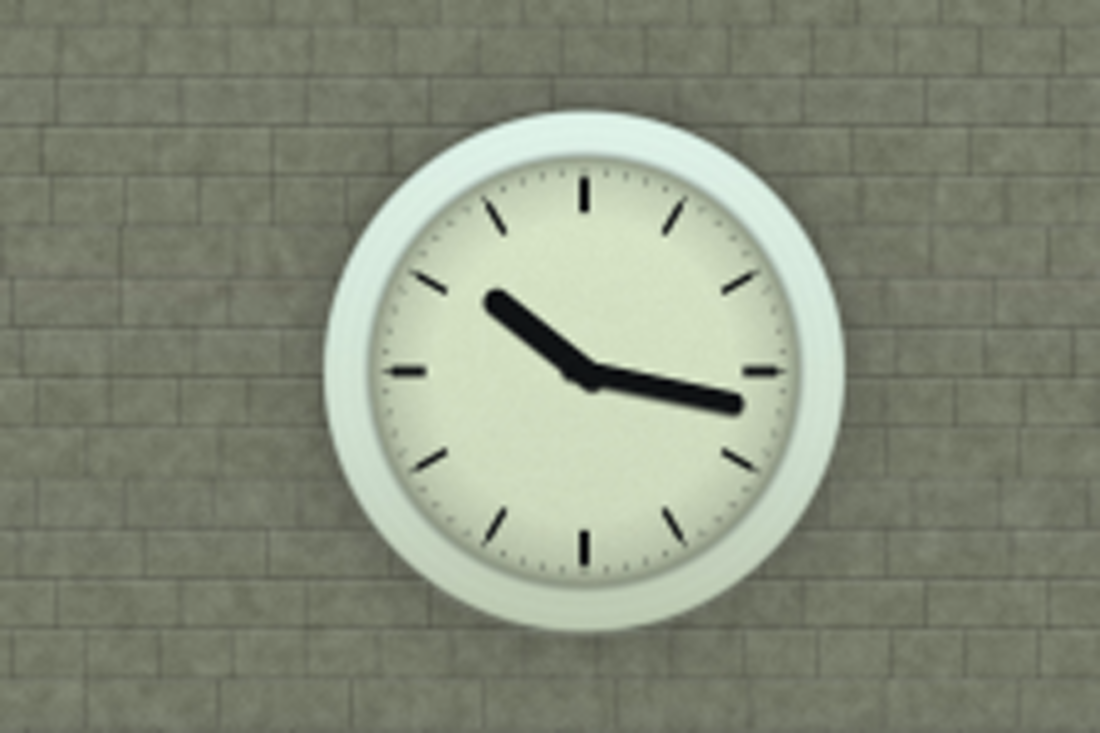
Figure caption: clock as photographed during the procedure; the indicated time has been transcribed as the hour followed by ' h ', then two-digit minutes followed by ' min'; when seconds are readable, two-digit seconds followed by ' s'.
10 h 17 min
